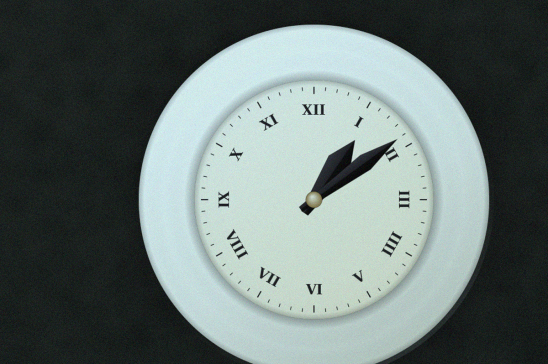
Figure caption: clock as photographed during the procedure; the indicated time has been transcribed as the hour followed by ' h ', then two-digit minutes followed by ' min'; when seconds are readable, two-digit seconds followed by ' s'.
1 h 09 min
